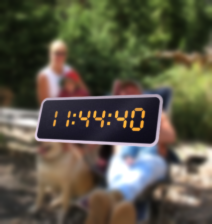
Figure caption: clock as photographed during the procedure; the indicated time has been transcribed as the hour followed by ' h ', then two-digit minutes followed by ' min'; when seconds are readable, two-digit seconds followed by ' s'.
11 h 44 min 40 s
